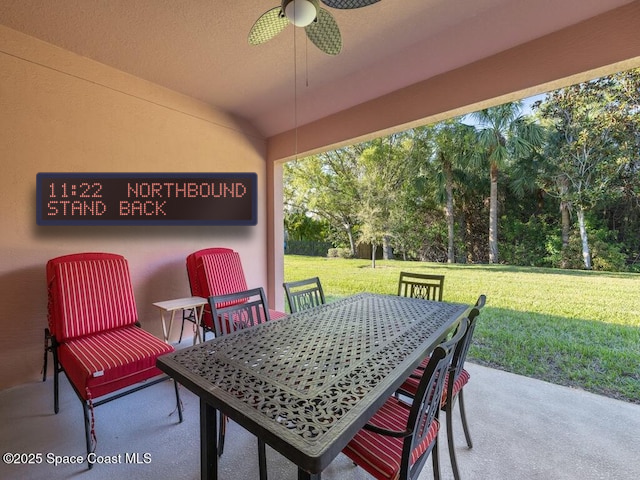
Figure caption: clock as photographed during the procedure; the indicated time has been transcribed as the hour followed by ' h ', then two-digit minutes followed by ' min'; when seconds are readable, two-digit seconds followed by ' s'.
11 h 22 min
